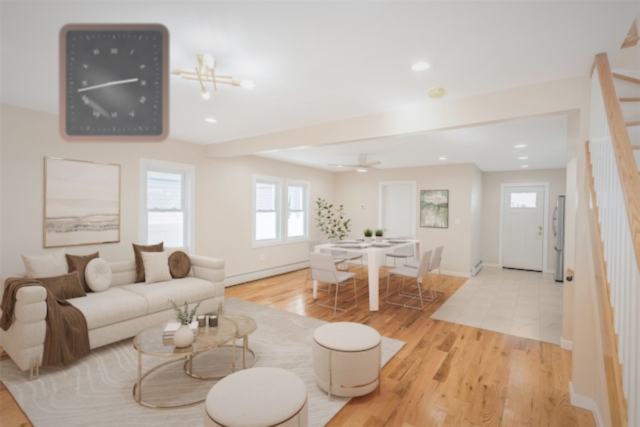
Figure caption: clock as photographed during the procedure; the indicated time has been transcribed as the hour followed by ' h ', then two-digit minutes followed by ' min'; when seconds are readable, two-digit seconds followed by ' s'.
2 h 43 min
